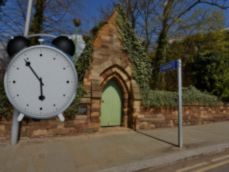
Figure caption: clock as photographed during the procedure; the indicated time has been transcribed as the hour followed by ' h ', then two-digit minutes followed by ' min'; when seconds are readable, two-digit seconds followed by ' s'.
5 h 54 min
